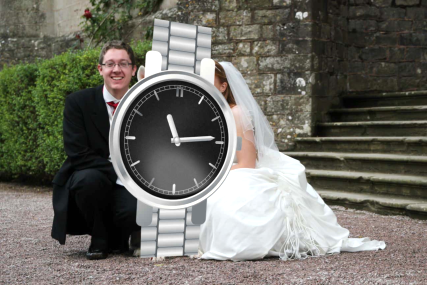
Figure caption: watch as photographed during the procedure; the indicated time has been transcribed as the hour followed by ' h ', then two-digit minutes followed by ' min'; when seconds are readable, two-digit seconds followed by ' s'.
11 h 14 min
